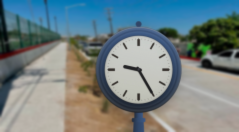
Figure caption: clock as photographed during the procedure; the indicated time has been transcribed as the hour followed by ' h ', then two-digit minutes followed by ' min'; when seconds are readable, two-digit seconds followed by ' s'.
9 h 25 min
